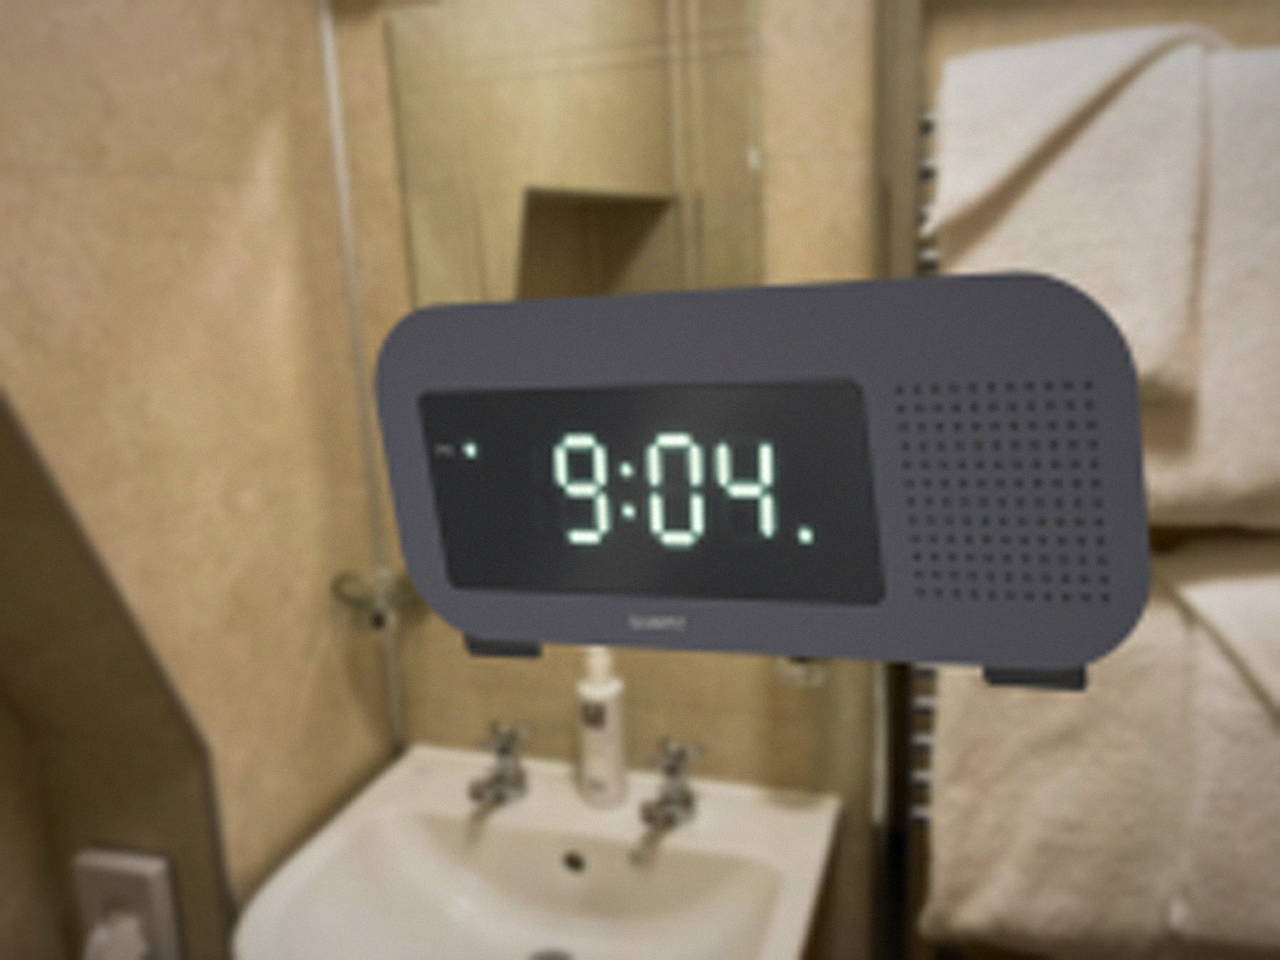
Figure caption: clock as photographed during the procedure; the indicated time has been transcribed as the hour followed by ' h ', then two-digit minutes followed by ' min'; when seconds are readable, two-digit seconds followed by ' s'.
9 h 04 min
